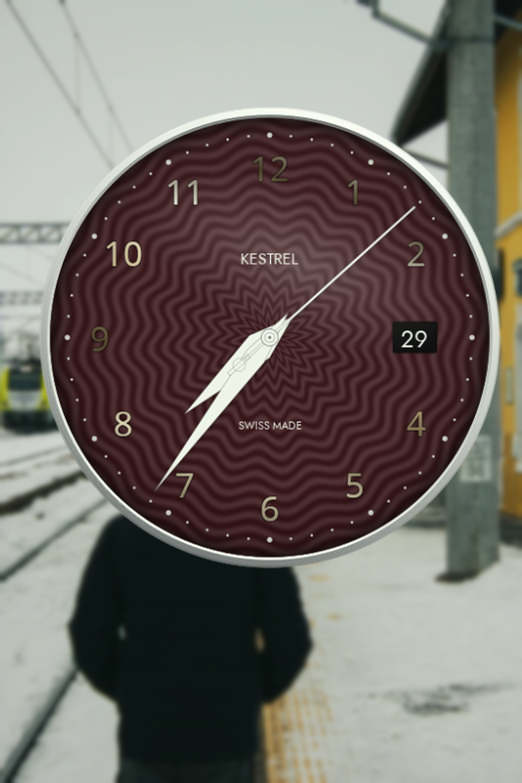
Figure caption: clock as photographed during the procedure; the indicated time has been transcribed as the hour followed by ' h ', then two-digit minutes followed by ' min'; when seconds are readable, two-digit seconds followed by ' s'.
7 h 36 min 08 s
